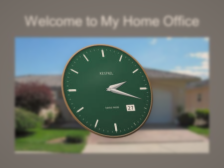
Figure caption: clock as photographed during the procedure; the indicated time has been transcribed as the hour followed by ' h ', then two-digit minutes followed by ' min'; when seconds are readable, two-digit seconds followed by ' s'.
2 h 18 min
